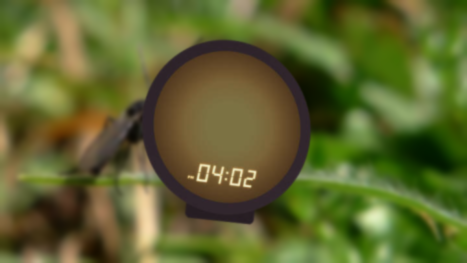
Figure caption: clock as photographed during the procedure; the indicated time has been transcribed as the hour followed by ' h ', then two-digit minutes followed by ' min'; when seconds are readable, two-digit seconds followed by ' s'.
4 h 02 min
